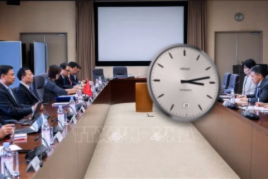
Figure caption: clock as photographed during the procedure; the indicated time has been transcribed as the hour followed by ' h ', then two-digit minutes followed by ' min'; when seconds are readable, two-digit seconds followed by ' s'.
3 h 13 min
